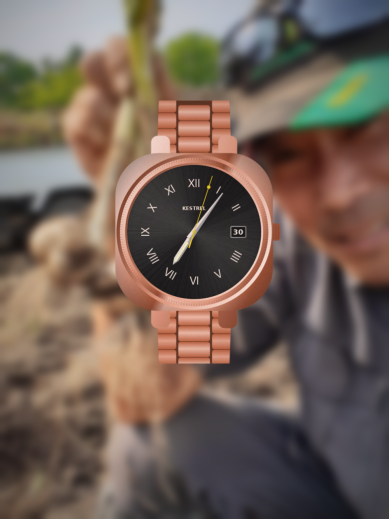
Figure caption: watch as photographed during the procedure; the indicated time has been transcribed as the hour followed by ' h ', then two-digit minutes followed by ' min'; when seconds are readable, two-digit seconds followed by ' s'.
7 h 06 min 03 s
